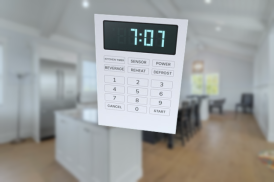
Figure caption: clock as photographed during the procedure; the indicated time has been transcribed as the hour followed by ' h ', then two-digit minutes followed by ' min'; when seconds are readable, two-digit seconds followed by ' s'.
7 h 07 min
